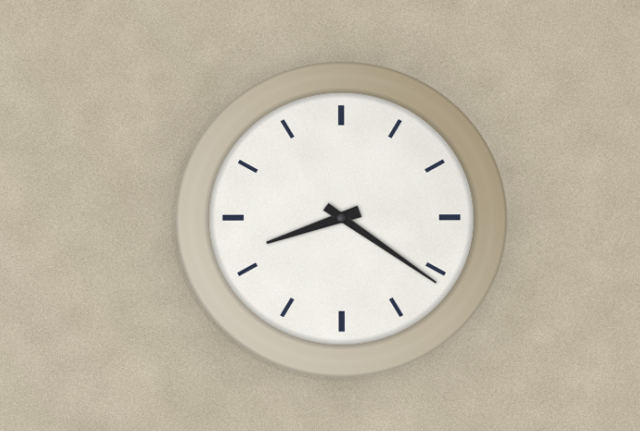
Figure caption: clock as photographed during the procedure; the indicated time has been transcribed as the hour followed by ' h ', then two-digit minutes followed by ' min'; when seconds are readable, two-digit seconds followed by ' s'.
8 h 21 min
